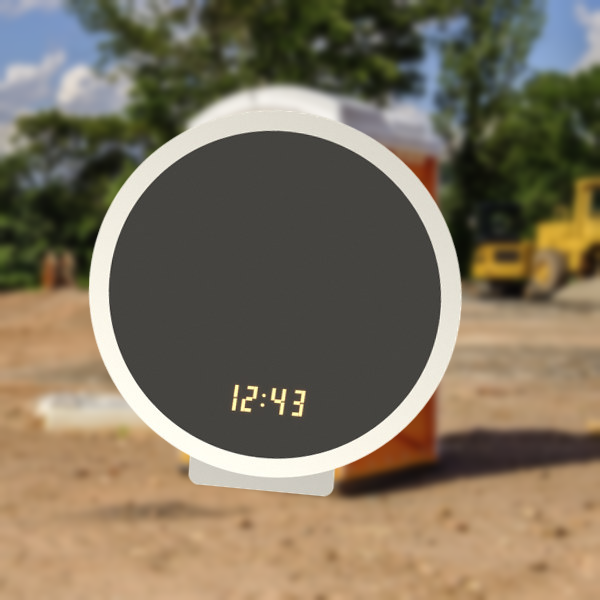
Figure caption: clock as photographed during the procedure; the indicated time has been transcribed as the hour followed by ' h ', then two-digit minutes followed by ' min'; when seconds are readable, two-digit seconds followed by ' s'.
12 h 43 min
